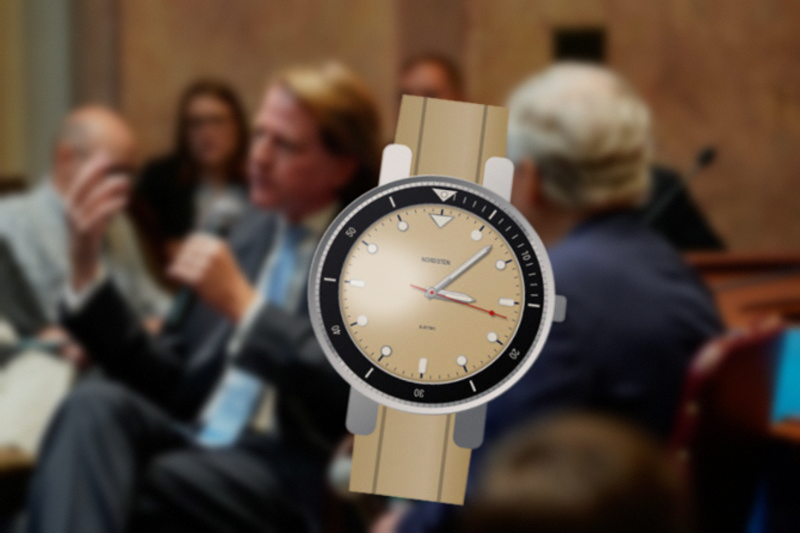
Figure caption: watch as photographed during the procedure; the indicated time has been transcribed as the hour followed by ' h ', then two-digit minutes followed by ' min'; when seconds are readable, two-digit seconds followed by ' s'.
3 h 07 min 17 s
